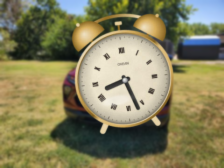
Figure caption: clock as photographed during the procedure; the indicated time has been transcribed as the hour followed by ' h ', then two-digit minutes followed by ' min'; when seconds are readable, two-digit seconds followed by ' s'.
8 h 27 min
